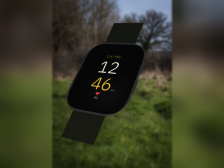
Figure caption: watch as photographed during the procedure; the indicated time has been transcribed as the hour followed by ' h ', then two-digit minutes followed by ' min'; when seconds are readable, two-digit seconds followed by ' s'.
12 h 46 min
